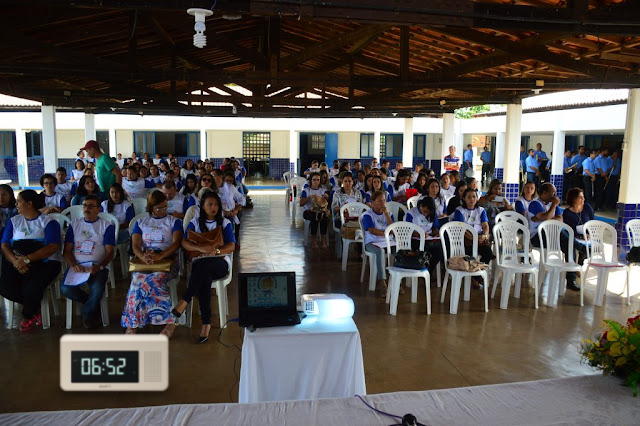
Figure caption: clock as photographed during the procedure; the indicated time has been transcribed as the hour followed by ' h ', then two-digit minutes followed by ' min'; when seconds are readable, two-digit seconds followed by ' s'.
6 h 52 min
